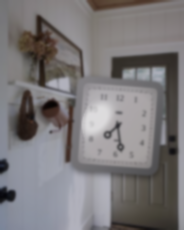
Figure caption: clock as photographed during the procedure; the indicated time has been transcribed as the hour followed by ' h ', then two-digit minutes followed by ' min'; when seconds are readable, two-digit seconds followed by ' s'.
7 h 28 min
